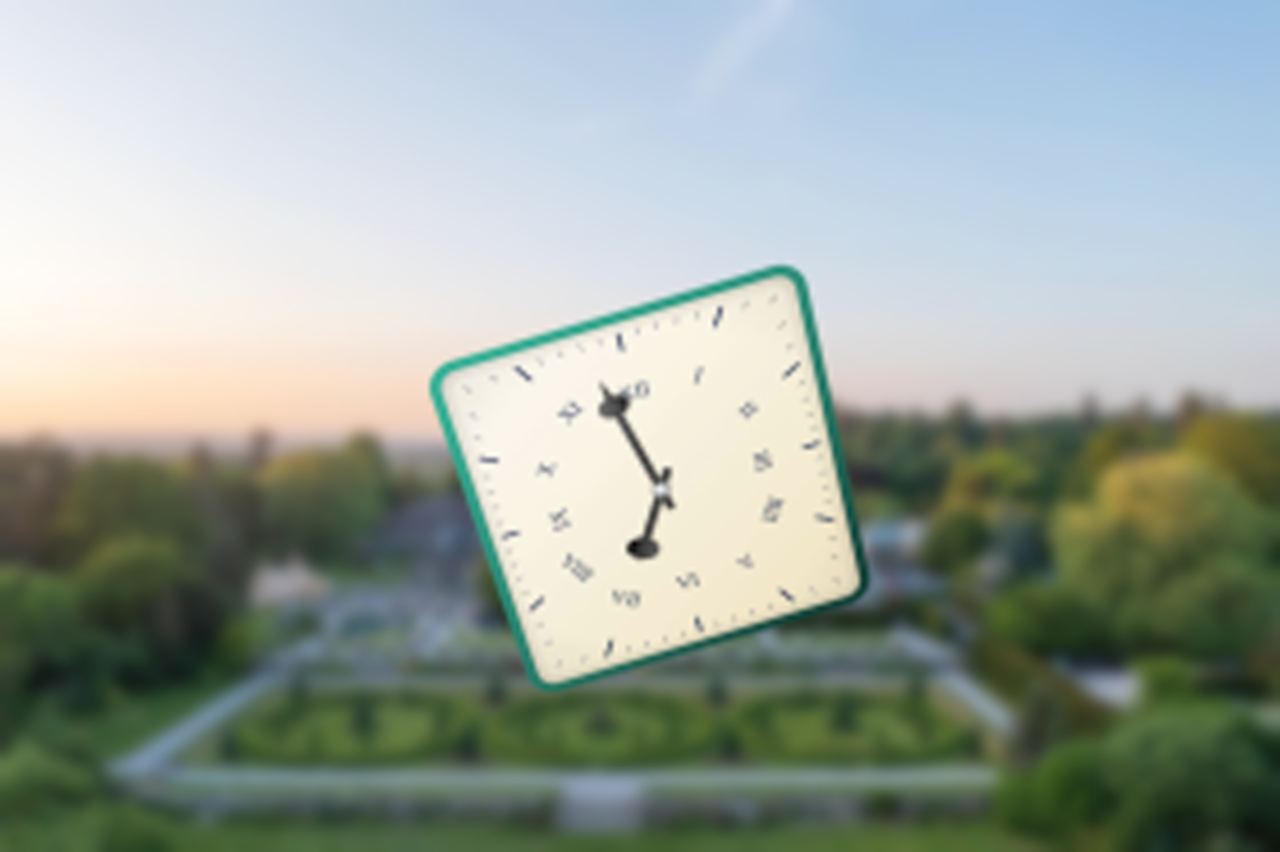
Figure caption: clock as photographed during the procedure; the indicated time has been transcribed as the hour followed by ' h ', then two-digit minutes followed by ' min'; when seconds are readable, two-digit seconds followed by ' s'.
6 h 58 min
